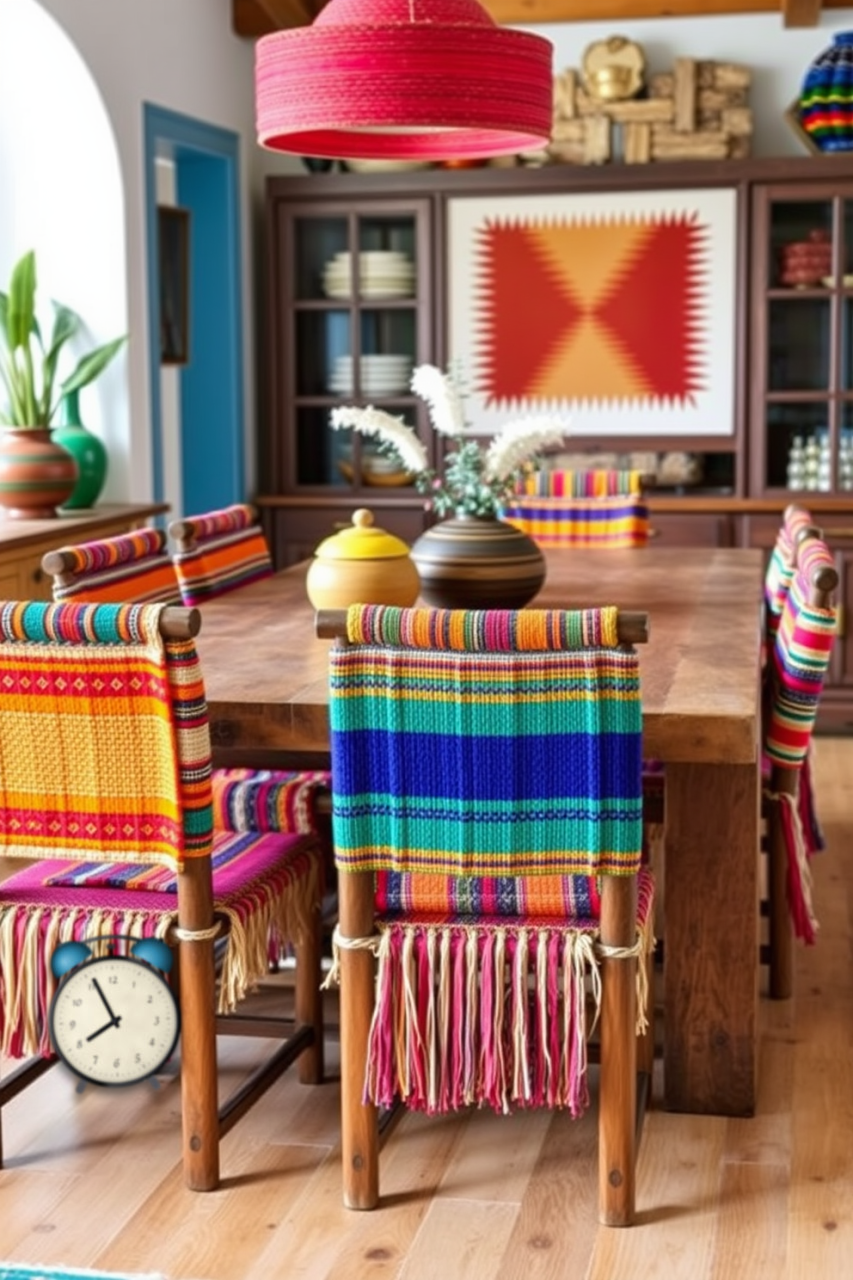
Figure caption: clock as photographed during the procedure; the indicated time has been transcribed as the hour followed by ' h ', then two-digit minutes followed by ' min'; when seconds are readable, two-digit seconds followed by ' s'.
7 h 56 min
